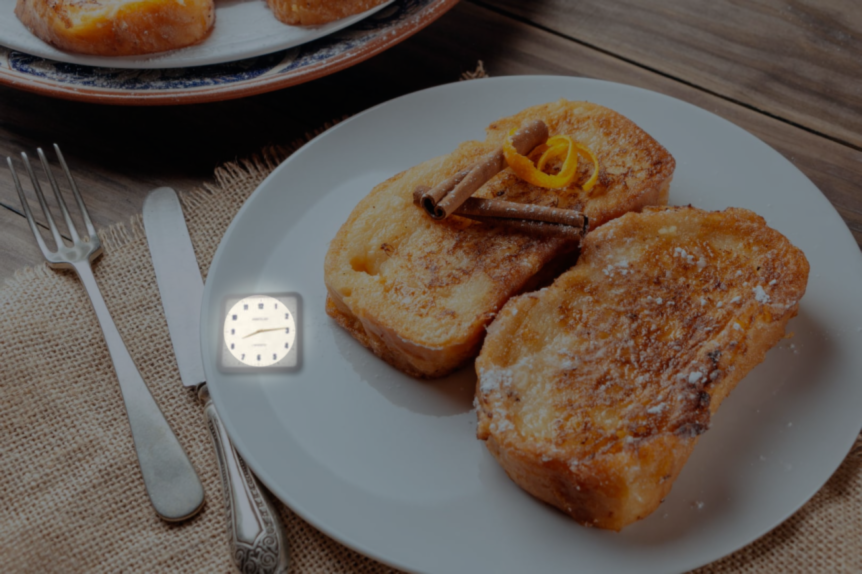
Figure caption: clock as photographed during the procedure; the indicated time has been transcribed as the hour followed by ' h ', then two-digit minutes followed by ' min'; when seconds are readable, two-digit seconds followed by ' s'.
8 h 14 min
